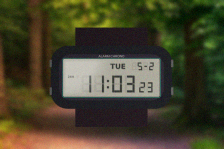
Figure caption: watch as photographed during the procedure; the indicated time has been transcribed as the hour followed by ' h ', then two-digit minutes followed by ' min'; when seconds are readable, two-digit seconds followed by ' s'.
11 h 03 min 23 s
